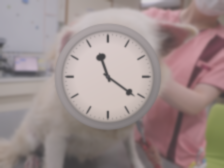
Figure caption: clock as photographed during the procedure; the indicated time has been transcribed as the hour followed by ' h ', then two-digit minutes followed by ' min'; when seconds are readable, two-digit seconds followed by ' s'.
11 h 21 min
